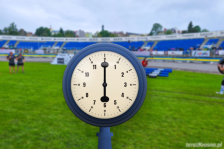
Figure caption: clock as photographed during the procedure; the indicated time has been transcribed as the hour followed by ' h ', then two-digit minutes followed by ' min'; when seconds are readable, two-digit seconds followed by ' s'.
6 h 00 min
